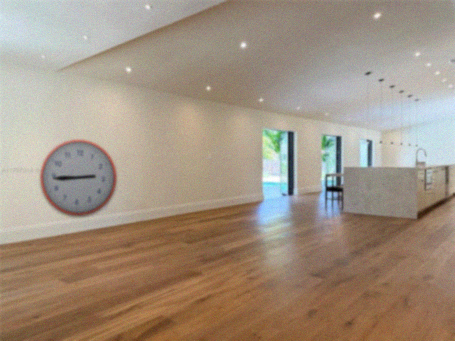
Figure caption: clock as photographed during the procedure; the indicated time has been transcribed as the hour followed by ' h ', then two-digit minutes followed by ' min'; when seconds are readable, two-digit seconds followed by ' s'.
2 h 44 min
